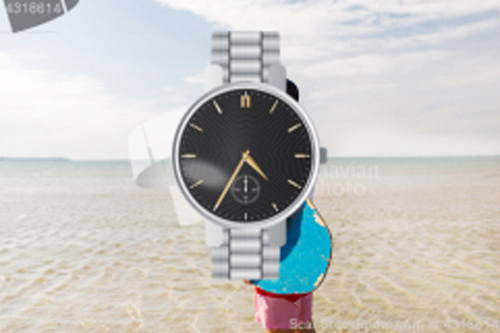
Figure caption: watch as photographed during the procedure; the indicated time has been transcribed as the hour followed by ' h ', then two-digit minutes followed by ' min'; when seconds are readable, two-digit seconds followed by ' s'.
4 h 35 min
